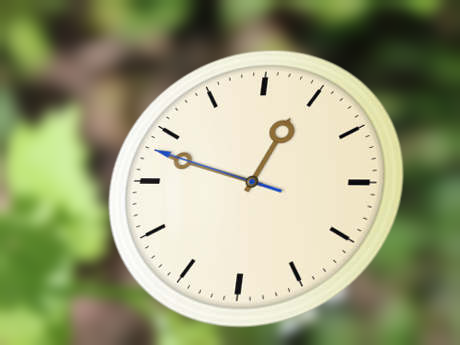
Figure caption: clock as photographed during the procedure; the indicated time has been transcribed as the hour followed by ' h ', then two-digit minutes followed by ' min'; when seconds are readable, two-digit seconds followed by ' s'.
12 h 47 min 48 s
